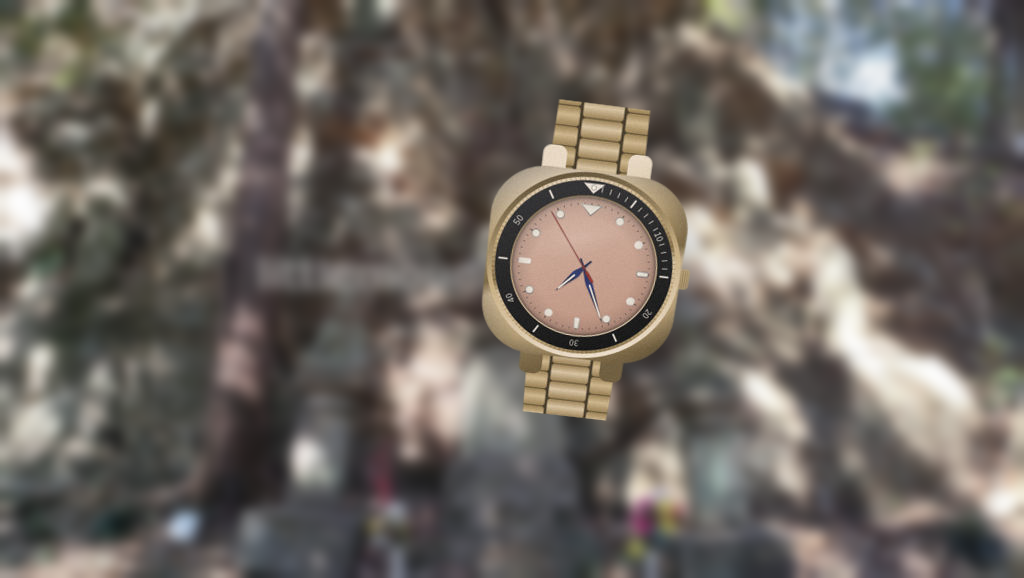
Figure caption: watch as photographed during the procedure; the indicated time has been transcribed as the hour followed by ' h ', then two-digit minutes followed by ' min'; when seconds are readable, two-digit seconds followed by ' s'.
7 h 25 min 54 s
